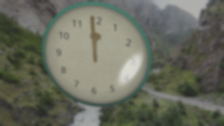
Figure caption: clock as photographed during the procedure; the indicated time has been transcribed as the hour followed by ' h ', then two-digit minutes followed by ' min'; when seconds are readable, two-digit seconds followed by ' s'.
11 h 59 min
